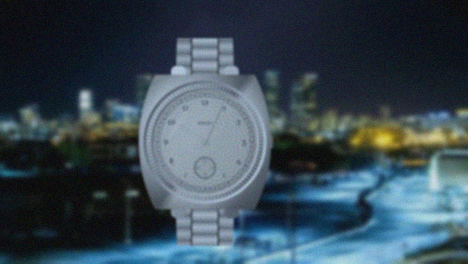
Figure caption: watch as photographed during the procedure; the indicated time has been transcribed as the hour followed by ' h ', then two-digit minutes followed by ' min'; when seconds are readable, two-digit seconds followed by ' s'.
10 h 04 min
